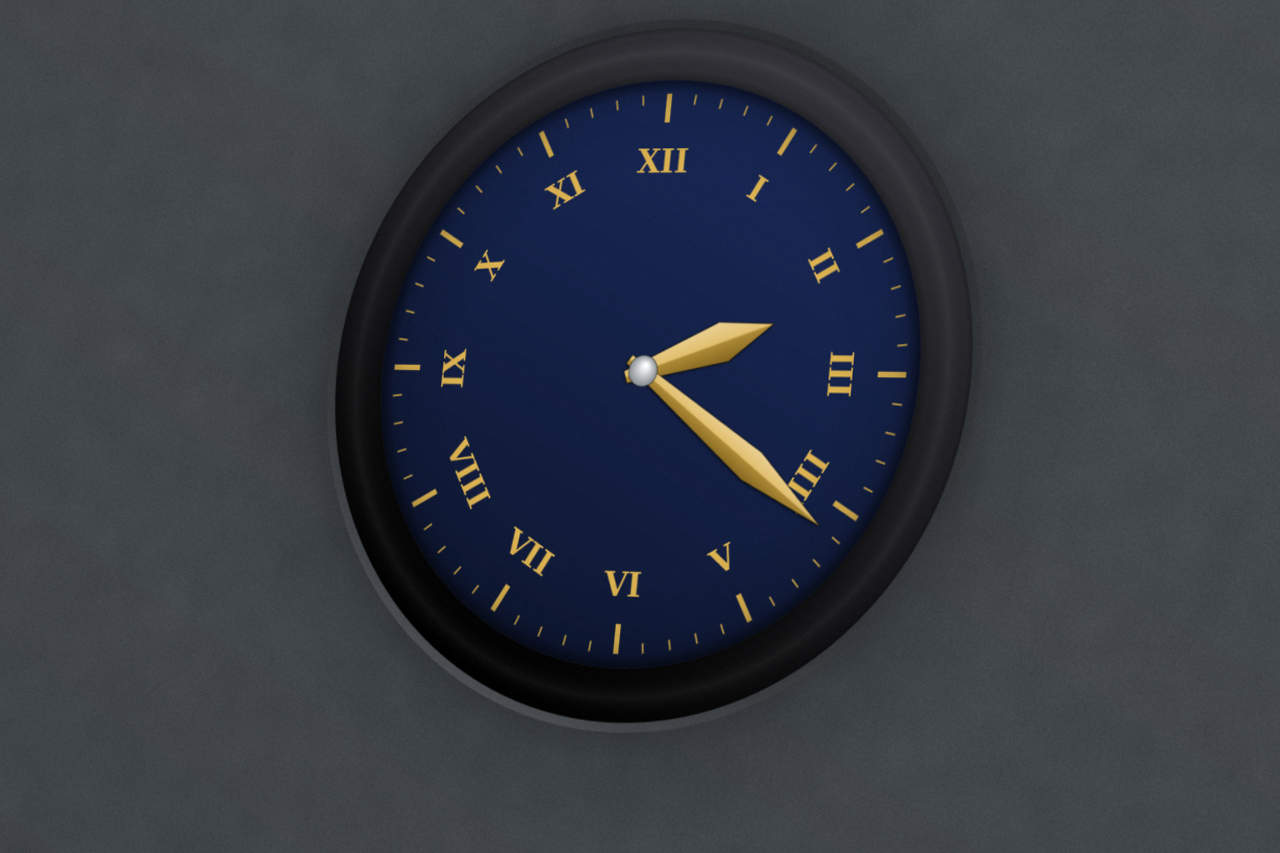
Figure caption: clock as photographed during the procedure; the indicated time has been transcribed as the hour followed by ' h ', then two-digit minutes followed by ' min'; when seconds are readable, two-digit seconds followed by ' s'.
2 h 21 min
